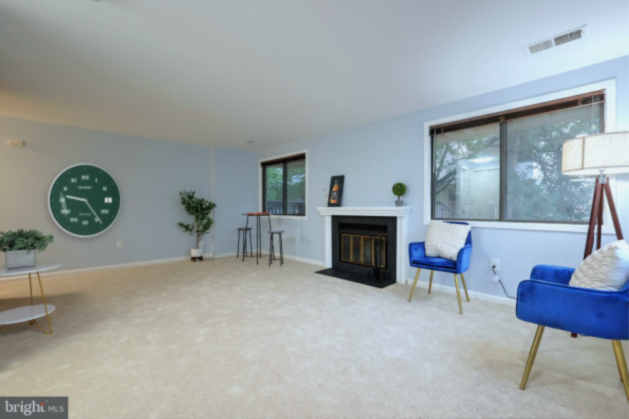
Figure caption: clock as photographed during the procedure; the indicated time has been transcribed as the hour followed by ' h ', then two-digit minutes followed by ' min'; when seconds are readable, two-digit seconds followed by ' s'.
9 h 24 min
